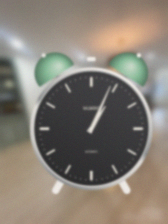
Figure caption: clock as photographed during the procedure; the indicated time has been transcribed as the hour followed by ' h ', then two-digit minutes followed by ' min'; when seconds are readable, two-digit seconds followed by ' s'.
1 h 04 min
